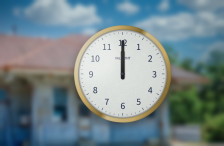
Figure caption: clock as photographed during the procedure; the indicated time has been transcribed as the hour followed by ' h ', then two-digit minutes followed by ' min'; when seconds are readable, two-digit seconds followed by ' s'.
12 h 00 min
